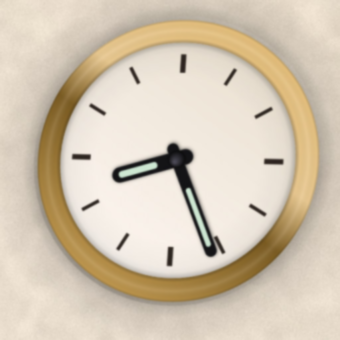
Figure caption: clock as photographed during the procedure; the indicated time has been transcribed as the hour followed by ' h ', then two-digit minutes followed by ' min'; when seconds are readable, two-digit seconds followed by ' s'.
8 h 26 min
